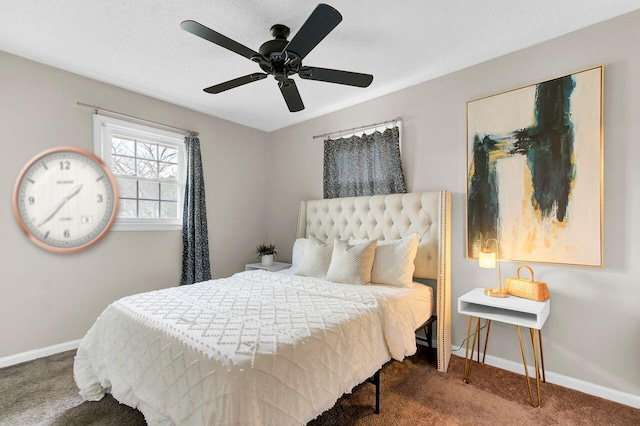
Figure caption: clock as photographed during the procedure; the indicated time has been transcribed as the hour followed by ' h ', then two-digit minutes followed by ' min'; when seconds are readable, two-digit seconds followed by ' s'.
1 h 38 min
